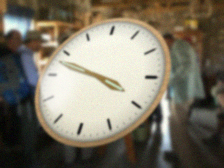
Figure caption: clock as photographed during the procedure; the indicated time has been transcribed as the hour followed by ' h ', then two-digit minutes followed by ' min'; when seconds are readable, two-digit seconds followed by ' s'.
3 h 48 min
